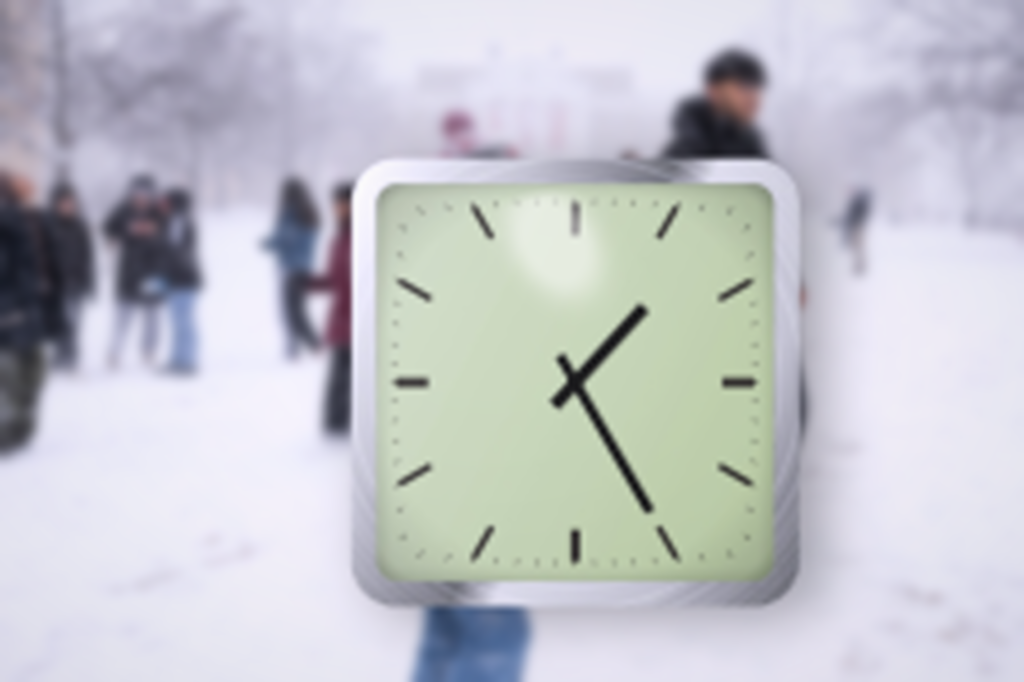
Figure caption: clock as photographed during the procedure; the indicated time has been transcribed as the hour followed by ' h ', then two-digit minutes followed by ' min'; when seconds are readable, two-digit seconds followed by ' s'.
1 h 25 min
